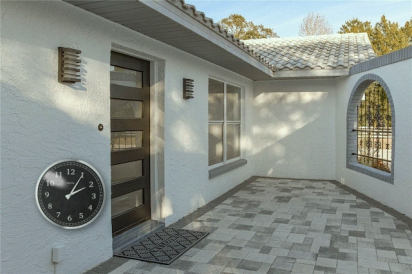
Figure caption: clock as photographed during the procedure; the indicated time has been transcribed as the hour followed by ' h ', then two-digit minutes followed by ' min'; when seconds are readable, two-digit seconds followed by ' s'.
2 h 05 min
